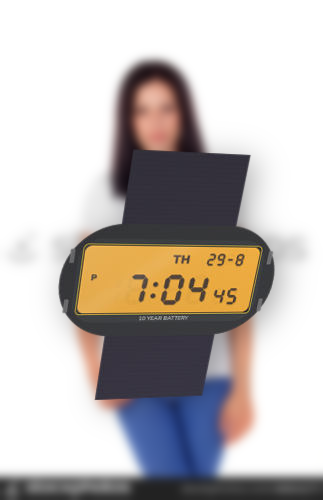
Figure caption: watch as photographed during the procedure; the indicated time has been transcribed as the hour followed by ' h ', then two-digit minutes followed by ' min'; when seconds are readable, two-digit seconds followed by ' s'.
7 h 04 min 45 s
